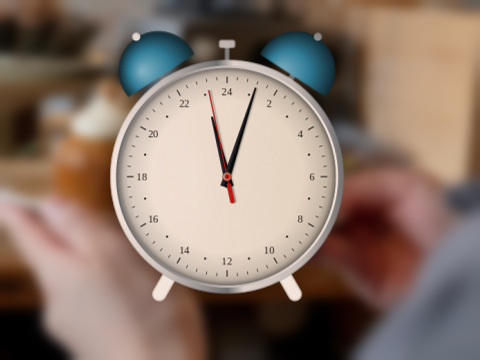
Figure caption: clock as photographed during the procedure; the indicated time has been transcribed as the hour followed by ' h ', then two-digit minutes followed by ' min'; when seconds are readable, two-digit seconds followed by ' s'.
23 h 02 min 58 s
